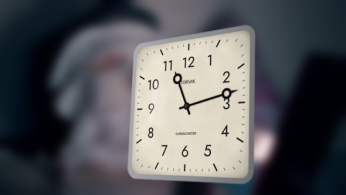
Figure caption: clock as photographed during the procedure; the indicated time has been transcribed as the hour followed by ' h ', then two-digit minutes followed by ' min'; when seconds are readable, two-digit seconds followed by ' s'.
11 h 13 min
